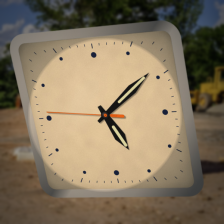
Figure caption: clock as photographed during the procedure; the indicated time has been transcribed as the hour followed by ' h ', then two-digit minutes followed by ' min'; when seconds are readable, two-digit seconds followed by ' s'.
5 h 08 min 46 s
